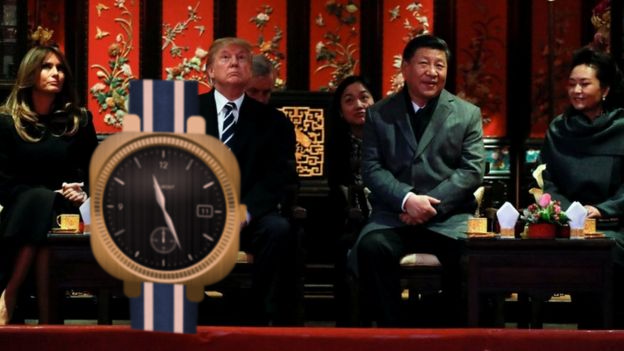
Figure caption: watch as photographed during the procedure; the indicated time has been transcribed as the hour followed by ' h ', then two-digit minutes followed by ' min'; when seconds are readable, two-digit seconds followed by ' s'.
11 h 26 min
